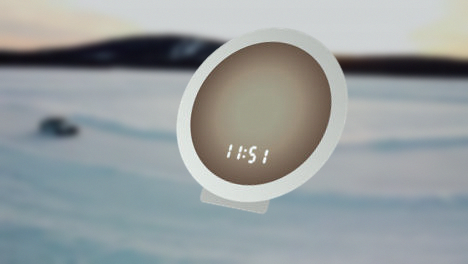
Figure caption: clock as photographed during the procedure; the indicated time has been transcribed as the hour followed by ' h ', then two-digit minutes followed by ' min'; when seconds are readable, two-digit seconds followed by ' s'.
11 h 51 min
